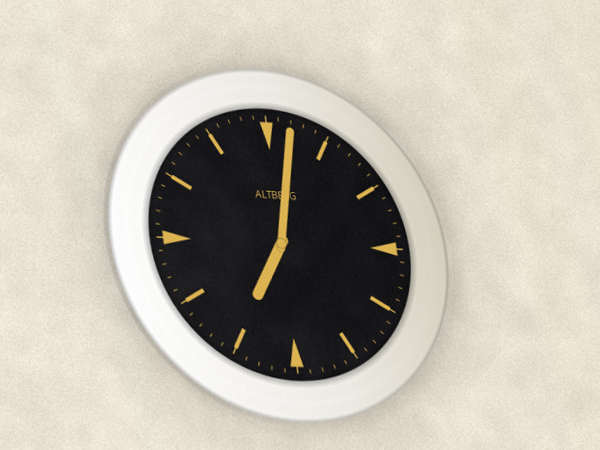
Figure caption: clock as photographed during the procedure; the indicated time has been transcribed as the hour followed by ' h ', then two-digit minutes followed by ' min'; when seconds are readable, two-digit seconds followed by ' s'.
7 h 02 min
